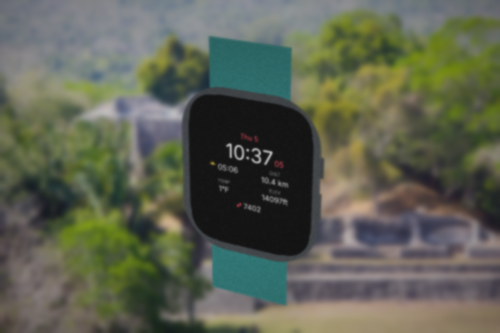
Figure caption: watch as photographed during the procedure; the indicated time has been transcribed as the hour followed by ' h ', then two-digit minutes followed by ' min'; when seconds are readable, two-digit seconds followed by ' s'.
10 h 37 min
